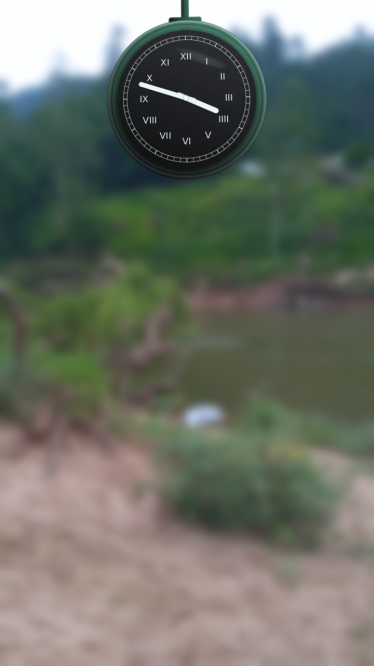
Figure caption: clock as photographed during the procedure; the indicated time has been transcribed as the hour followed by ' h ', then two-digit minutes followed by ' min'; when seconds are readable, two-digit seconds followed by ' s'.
3 h 48 min
